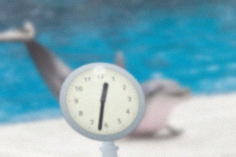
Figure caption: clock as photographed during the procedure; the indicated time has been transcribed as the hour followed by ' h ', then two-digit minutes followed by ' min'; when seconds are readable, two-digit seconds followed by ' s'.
12 h 32 min
